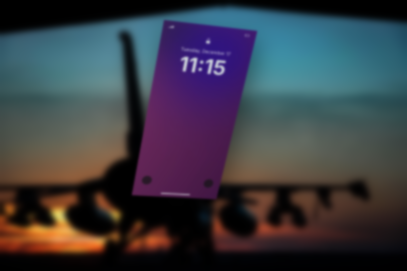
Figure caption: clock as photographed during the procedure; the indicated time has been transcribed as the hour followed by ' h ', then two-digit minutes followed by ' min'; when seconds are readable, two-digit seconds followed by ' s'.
11 h 15 min
